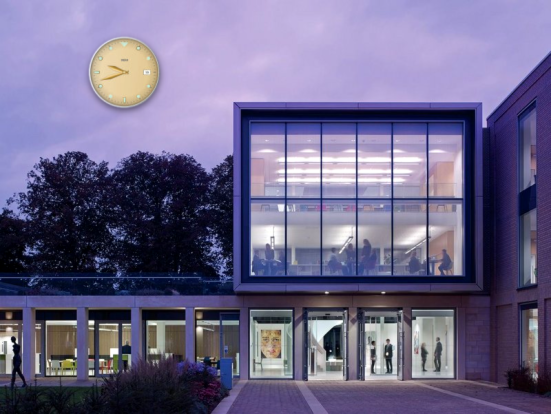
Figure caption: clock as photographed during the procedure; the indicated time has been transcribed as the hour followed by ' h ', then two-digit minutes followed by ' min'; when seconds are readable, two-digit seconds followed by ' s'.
9 h 42 min
